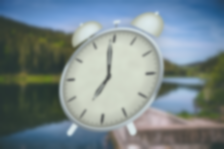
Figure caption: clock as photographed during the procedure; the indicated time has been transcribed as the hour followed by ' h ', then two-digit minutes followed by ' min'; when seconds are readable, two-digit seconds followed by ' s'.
6 h 59 min
